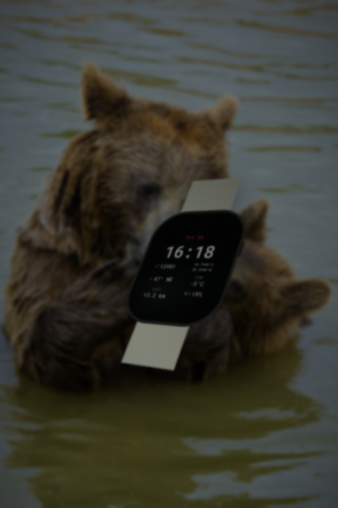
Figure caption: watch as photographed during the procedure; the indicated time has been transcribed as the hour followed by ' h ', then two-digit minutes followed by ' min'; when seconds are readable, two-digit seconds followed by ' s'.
16 h 18 min
